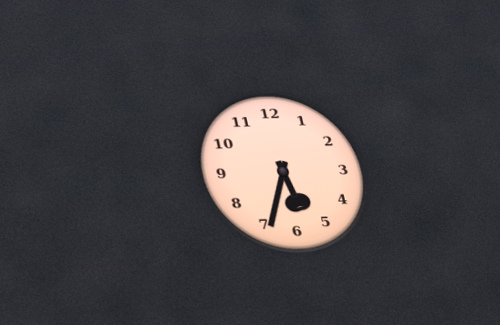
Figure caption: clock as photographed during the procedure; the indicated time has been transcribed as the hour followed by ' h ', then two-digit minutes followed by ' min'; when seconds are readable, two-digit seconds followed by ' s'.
5 h 34 min
